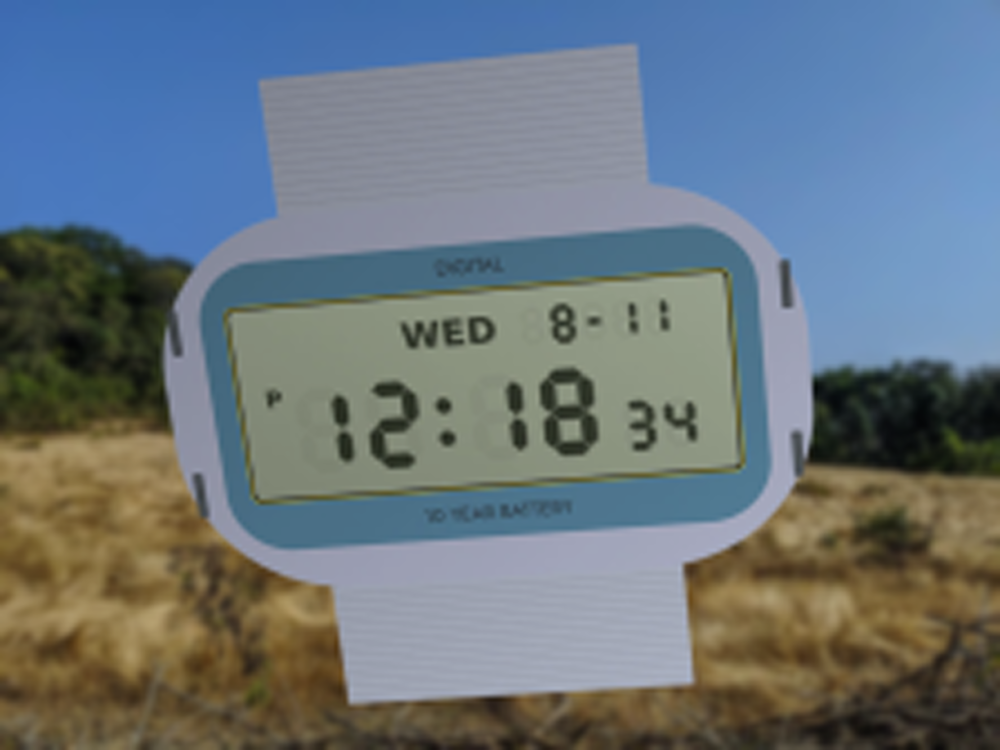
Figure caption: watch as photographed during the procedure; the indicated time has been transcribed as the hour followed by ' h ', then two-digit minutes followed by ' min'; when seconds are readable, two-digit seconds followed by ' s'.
12 h 18 min 34 s
